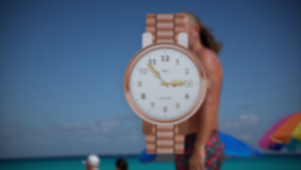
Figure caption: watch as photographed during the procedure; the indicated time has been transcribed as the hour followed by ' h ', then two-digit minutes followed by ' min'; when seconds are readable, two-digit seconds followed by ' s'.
2 h 53 min
